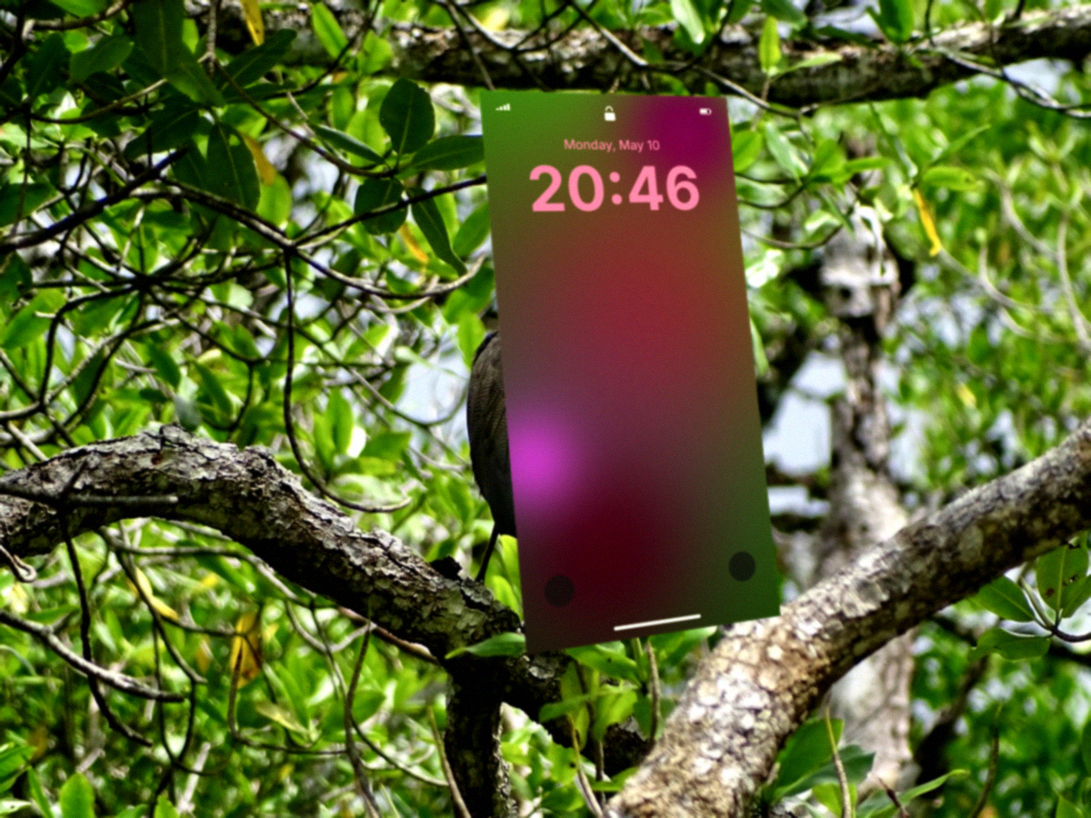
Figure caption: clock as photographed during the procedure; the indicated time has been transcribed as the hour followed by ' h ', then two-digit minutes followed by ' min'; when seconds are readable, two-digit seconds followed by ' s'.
20 h 46 min
